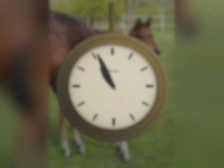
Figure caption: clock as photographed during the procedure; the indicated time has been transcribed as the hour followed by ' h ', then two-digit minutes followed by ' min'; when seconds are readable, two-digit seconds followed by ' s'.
10 h 56 min
